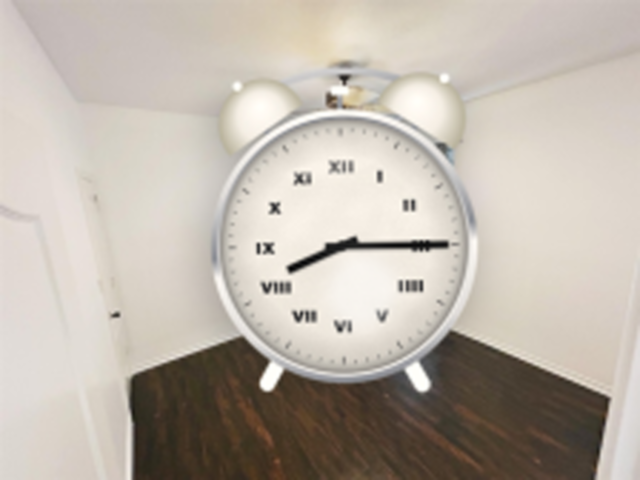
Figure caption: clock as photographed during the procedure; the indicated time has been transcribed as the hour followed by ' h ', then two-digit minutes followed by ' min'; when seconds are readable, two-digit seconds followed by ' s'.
8 h 15 min
